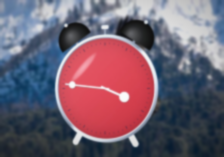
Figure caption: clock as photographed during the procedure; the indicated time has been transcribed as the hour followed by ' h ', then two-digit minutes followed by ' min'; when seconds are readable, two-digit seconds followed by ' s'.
3 h 46 min
